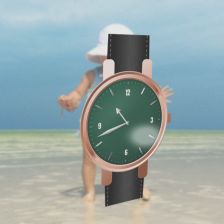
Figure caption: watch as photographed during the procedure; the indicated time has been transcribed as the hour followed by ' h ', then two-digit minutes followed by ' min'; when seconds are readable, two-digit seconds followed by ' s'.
10 h 42 min
